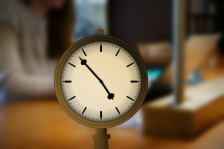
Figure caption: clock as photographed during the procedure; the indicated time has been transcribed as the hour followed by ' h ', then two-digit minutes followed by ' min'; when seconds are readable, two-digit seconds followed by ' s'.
4 h 53 min
